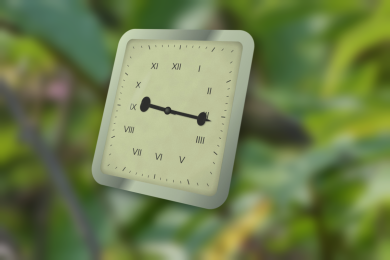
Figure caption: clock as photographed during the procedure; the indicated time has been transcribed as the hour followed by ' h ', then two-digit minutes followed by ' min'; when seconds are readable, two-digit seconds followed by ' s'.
9 h 16 min
